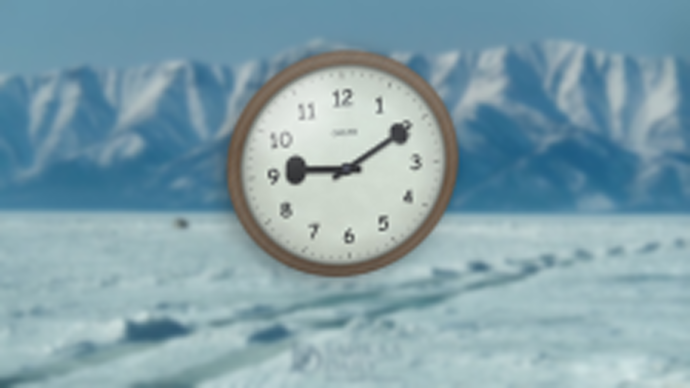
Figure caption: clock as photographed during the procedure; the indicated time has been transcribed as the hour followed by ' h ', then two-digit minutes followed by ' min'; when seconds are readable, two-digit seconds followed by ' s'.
9 h 10 min
